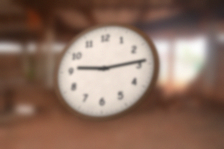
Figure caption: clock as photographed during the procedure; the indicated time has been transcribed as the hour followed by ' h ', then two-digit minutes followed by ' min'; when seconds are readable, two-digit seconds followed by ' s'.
9 h 14 min
